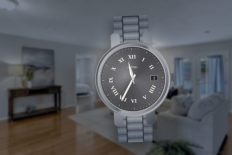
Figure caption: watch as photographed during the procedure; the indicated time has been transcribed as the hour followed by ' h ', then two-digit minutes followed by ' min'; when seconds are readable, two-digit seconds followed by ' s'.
11 h 35 min
